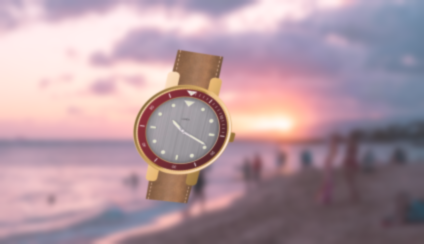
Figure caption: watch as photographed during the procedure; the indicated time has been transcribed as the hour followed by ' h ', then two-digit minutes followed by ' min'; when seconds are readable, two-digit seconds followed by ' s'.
10 h 19 min
